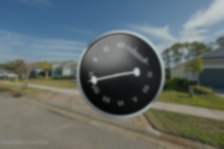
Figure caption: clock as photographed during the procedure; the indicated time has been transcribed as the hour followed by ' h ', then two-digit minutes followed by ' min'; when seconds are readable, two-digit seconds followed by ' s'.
2 h 43 min
